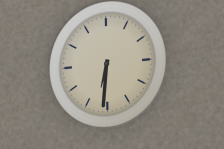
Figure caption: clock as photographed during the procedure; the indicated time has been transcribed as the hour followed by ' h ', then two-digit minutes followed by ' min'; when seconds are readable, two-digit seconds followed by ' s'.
6 h 31 min
